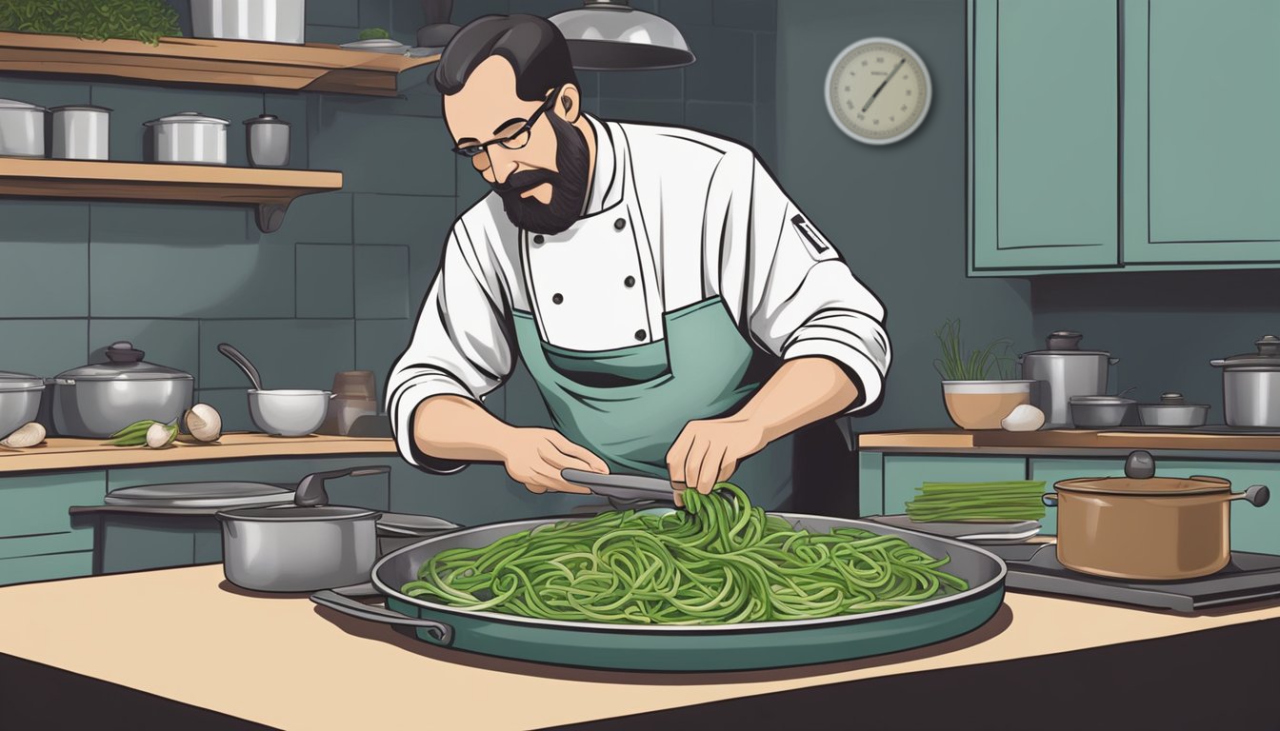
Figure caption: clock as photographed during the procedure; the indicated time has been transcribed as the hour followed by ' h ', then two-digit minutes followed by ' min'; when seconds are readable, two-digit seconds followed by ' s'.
7 h 06 min
